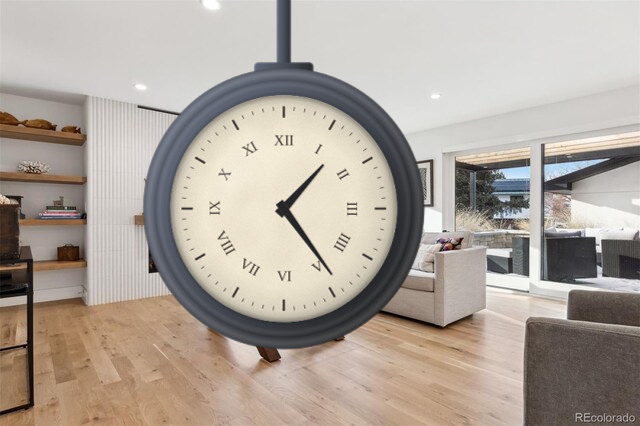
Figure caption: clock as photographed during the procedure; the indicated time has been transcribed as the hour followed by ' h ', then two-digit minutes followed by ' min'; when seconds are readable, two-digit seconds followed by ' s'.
1 h 24 min
